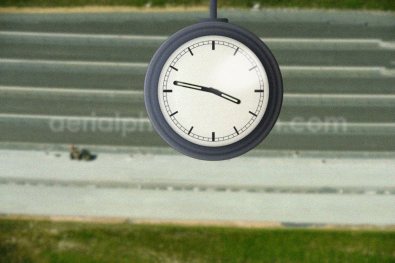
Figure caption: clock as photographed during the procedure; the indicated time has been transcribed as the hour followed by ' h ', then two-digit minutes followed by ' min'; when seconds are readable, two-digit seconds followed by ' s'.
3 h 47 min
